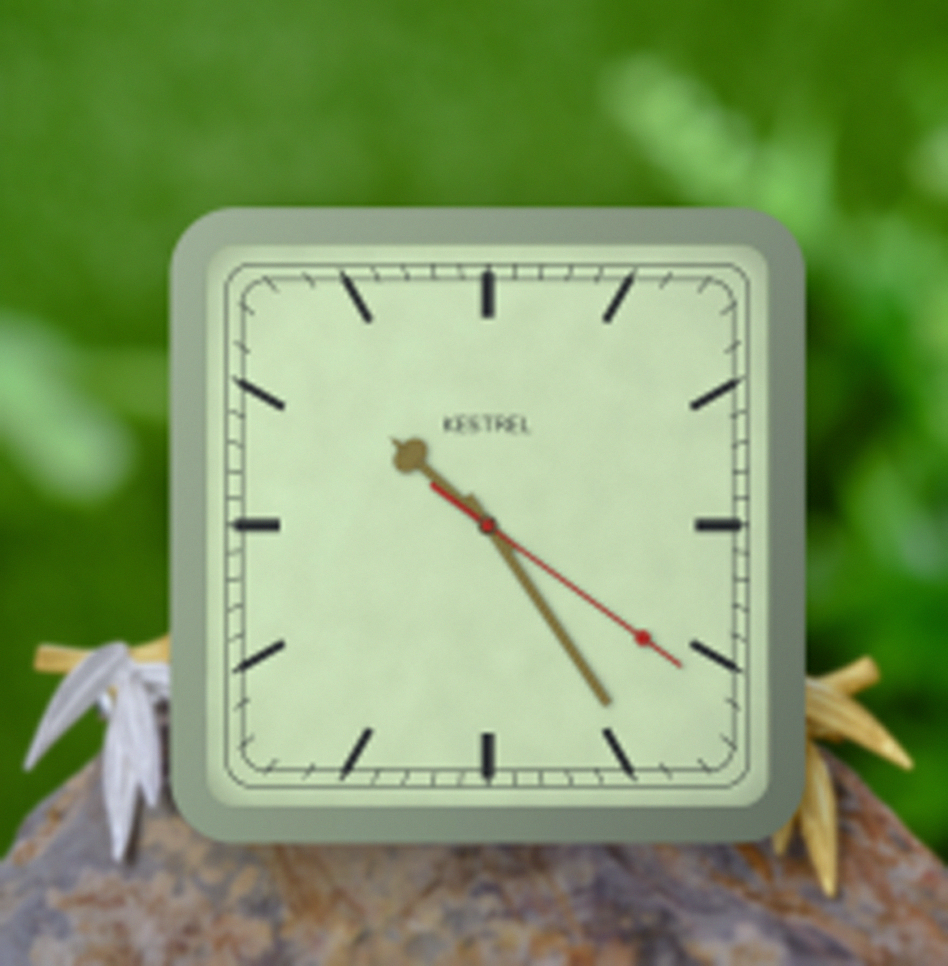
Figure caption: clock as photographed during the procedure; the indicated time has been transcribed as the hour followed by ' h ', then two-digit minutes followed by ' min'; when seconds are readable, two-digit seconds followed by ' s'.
10 h 24 min 21 s
